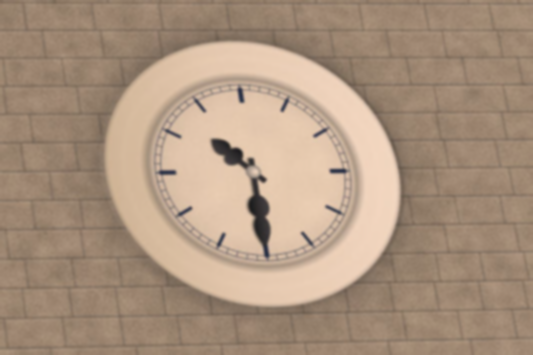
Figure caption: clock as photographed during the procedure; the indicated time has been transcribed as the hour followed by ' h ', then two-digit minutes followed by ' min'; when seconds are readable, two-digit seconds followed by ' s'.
10 h 30 min
